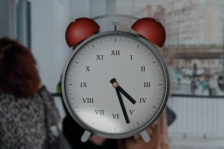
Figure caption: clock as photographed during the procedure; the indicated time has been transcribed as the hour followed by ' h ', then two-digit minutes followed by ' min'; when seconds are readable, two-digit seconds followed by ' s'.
4 h 27 min
